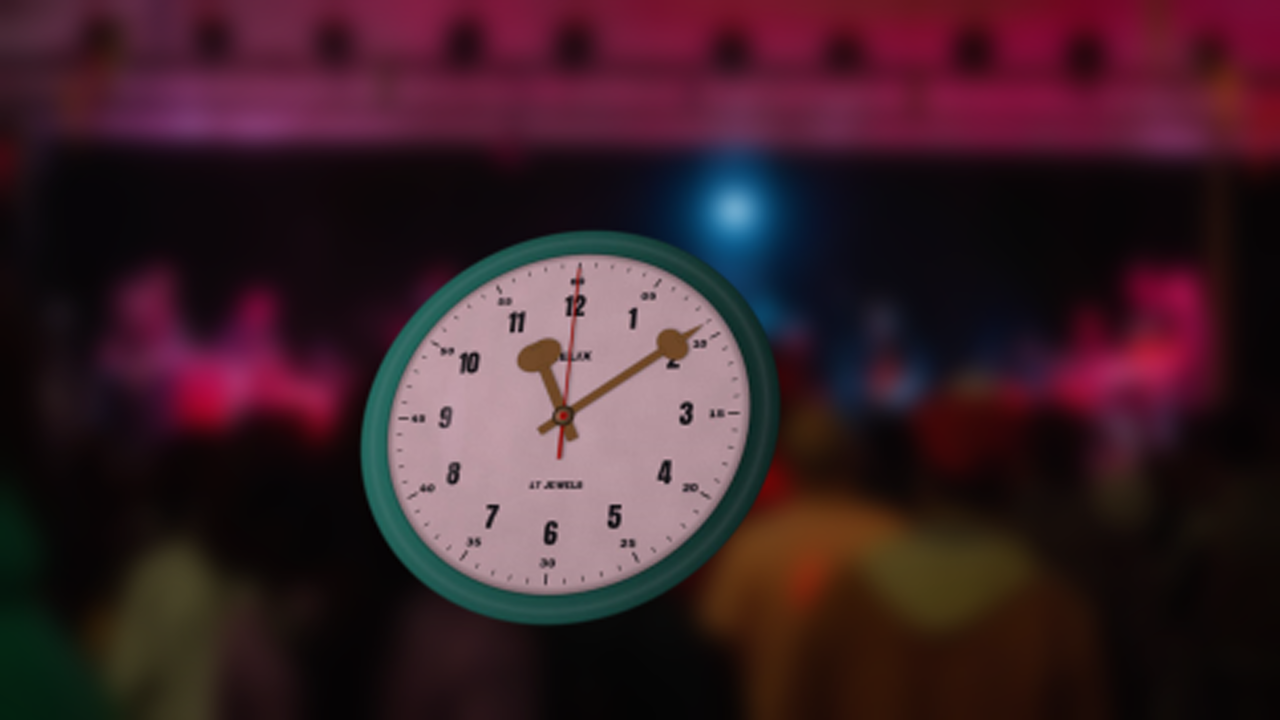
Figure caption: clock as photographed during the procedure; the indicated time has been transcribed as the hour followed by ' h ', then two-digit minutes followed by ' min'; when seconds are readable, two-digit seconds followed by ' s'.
11 h 09 min 00 s
